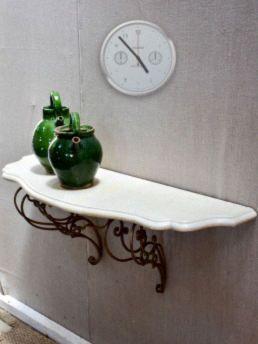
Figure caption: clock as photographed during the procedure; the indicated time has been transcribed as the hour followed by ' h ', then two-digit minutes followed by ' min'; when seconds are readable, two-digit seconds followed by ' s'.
4 h 53 min
